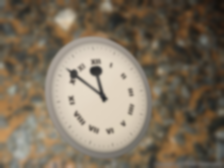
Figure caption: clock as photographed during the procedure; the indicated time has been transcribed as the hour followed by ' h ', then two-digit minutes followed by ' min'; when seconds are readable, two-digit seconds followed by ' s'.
11 h 52 min
